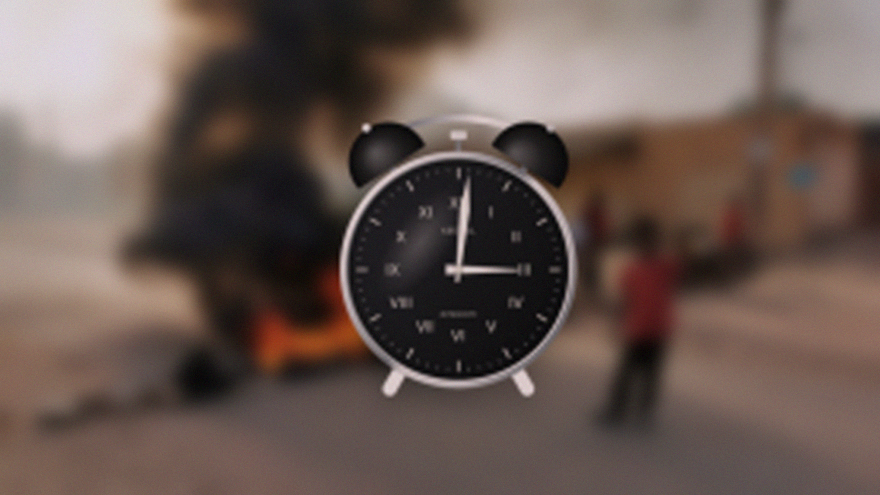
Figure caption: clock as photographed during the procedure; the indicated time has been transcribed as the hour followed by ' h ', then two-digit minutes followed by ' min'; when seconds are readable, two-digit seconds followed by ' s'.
3 h 01 min
